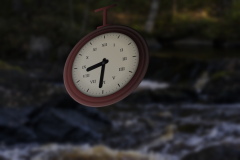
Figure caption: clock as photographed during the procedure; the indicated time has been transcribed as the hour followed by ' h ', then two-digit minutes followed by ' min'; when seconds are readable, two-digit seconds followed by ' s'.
8 h 31 min
